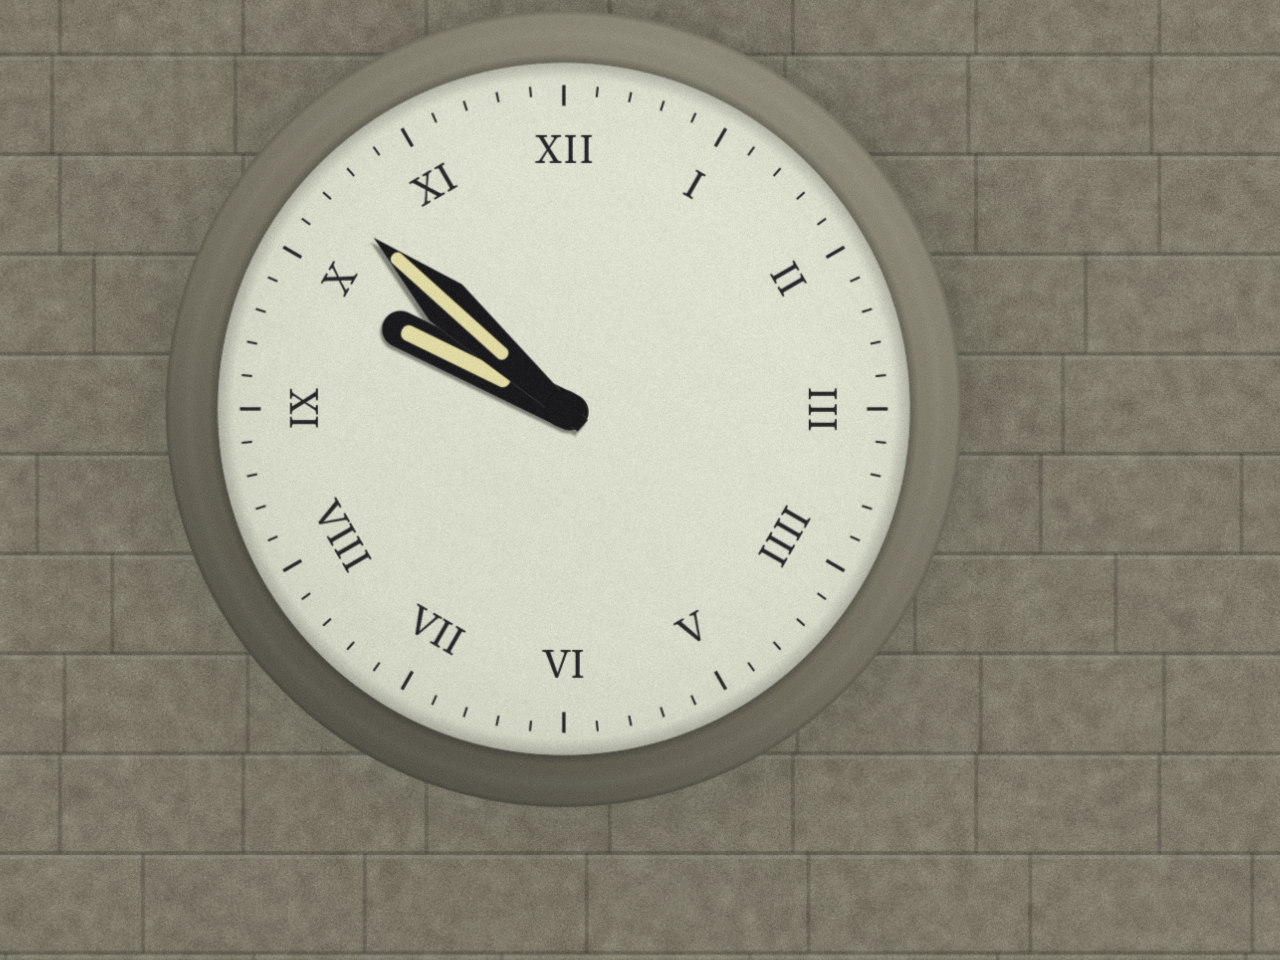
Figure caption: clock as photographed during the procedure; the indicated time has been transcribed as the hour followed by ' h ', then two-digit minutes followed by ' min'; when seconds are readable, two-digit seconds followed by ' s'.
9 h 52 min
